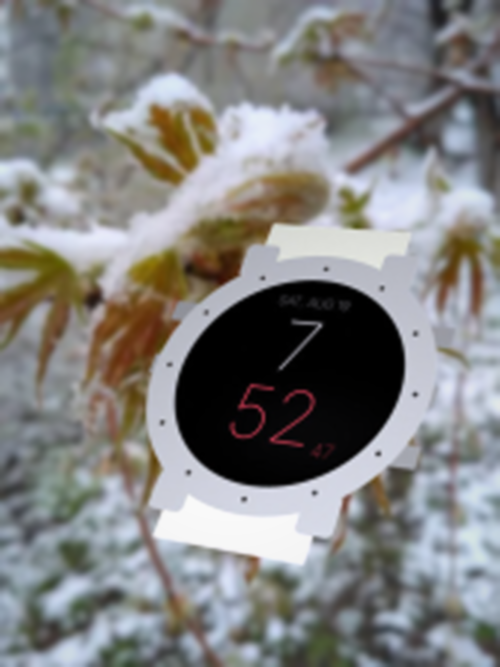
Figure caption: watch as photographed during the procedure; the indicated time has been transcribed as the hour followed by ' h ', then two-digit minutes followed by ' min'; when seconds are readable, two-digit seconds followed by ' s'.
7 h 52 min
